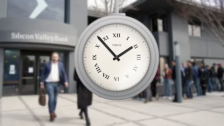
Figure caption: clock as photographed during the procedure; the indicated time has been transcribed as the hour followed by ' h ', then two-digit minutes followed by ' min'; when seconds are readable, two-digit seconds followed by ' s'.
1 h 53 min
